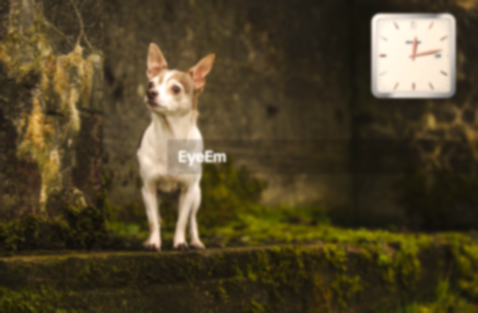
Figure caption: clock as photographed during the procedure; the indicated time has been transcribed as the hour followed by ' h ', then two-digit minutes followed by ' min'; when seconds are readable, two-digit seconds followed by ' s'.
12 h 13 min
